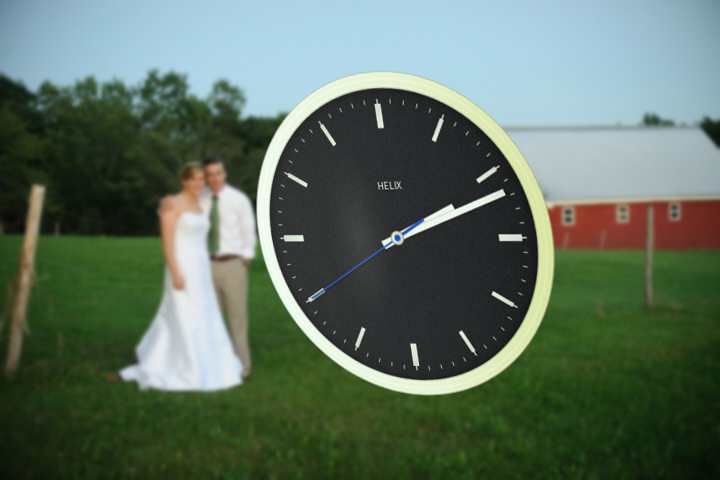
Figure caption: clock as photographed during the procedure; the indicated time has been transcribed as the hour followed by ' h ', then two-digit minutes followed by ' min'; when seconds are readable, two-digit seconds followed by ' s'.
2 h 11 min 40 s
